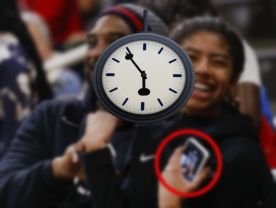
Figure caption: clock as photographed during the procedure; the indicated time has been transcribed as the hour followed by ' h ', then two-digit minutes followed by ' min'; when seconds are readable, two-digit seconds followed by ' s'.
5 h 54 min
